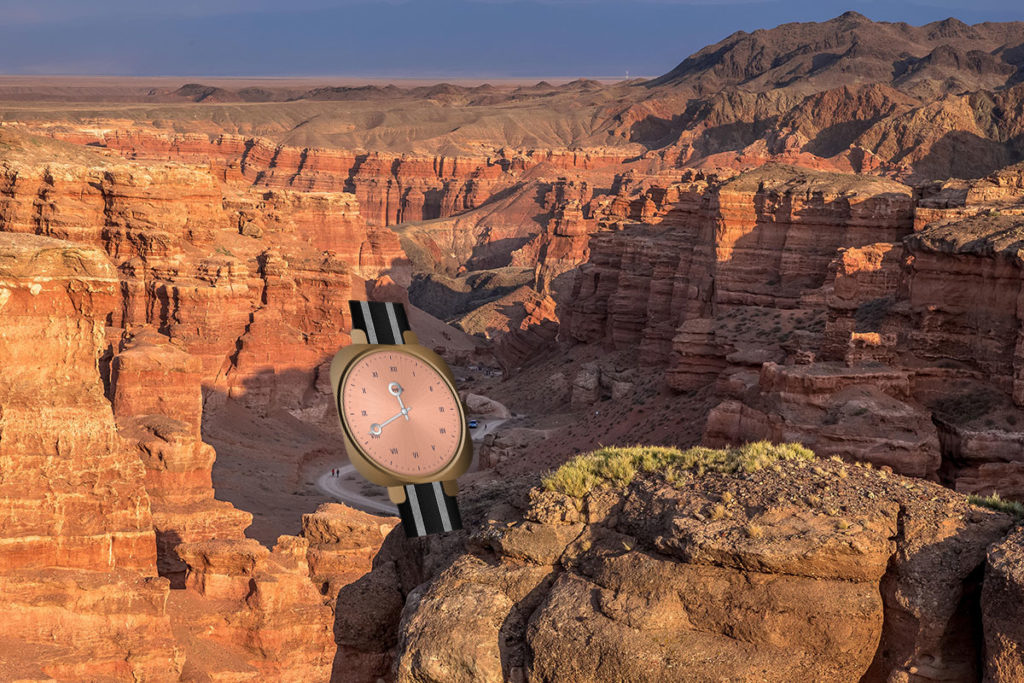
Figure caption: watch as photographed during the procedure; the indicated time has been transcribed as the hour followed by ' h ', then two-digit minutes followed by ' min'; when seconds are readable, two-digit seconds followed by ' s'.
11 h 41 min
